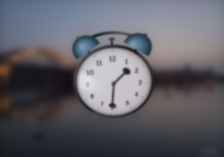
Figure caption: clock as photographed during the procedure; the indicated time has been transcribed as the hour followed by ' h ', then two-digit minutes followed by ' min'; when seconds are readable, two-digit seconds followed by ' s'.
1 h 31 min
